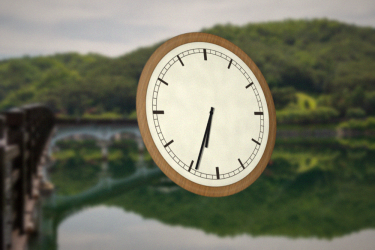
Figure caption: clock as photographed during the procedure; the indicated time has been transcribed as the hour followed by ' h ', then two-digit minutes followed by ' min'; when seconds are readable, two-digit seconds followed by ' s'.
6 h 34 min
